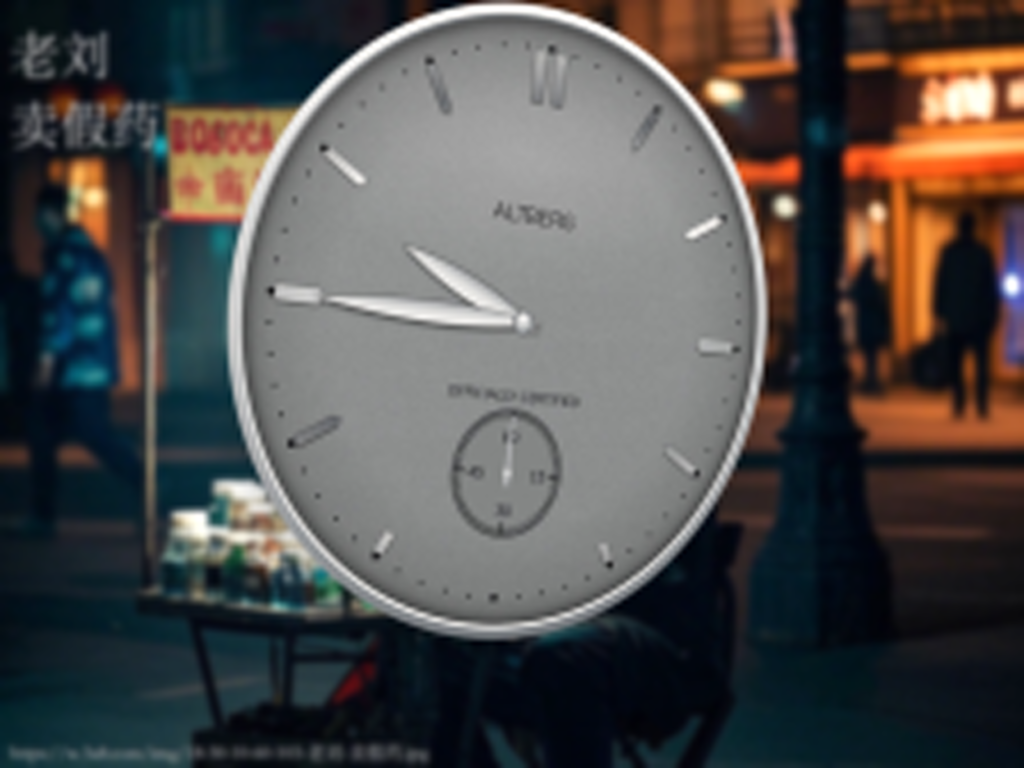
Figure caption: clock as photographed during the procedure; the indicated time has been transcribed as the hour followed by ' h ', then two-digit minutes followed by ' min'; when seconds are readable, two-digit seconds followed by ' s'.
9 h 45 min
